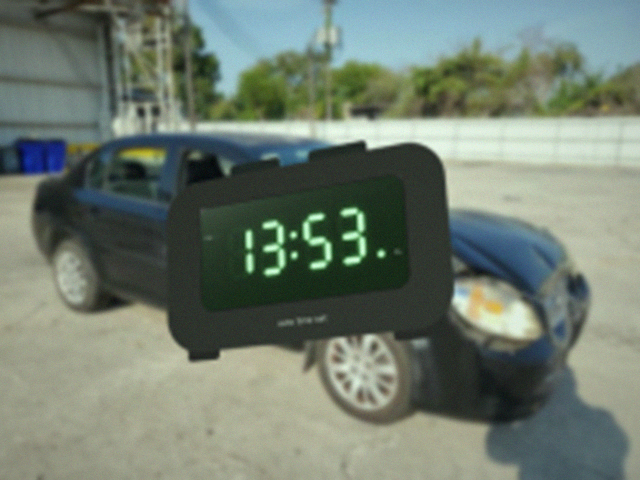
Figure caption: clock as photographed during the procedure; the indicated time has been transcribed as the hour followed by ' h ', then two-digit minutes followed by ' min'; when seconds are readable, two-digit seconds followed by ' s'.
13 h 53 min
